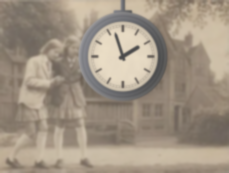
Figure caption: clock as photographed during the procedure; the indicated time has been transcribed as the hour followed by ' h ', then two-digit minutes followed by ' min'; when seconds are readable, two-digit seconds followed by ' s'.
1 h 57 min
